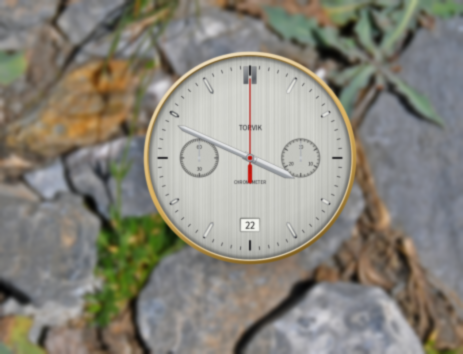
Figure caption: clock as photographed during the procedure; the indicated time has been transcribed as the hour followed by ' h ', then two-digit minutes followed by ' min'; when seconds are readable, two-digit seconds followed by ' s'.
3 h 49 min
